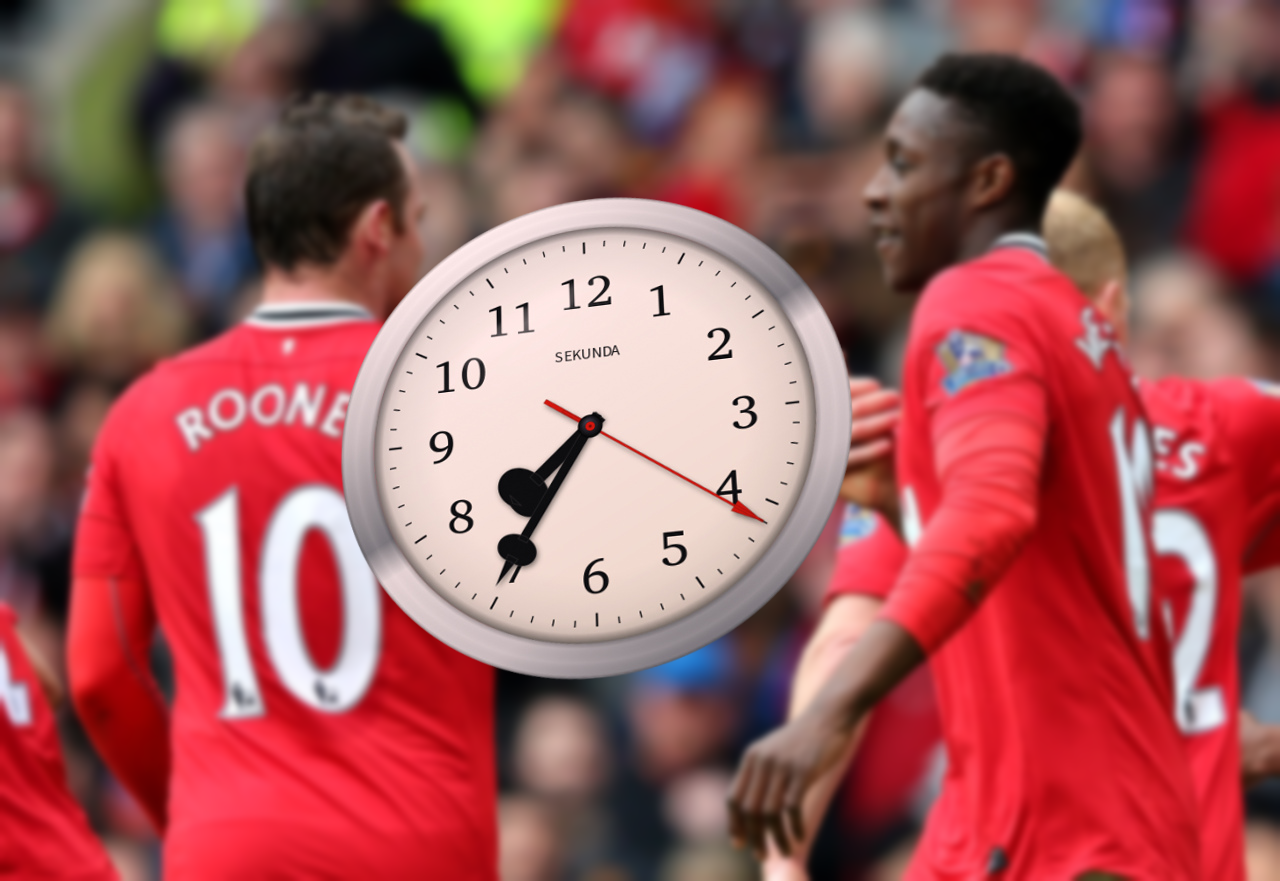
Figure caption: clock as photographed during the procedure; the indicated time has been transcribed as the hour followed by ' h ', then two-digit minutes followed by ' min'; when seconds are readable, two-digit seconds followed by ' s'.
7 h 35 min 21 s
